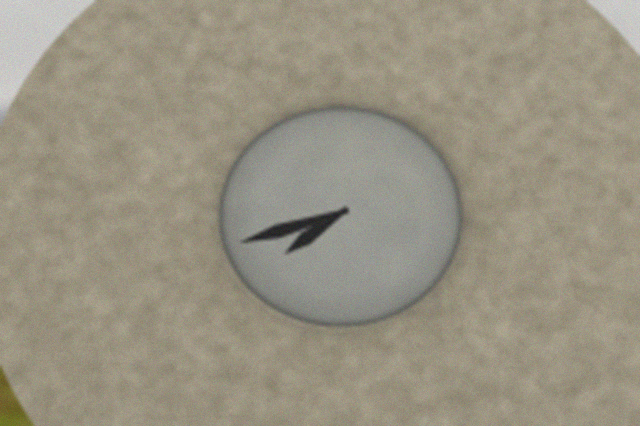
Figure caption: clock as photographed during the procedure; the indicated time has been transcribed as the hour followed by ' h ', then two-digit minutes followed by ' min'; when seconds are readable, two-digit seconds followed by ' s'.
7 h 42 min
